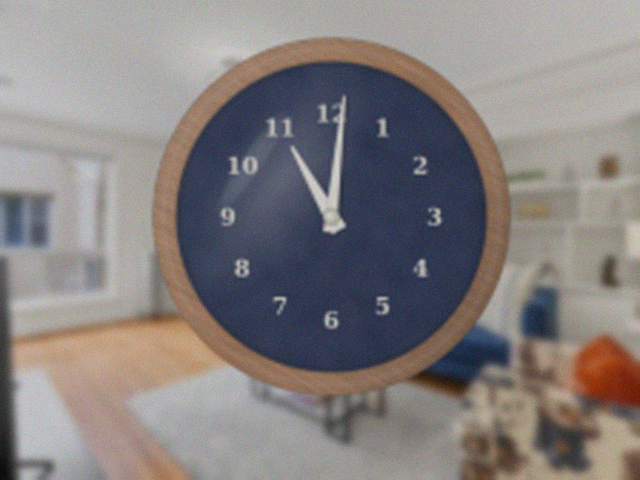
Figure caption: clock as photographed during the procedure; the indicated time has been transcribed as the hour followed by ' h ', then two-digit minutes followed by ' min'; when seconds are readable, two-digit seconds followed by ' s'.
11 h 01 min
